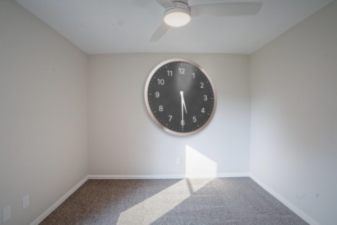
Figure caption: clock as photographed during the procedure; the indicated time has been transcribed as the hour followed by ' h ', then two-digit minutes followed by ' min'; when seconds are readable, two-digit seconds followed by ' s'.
5 h 30 min
